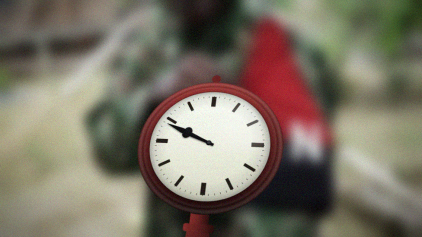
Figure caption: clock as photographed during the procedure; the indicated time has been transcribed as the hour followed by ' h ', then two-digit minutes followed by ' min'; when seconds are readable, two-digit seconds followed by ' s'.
9 h 49 min
